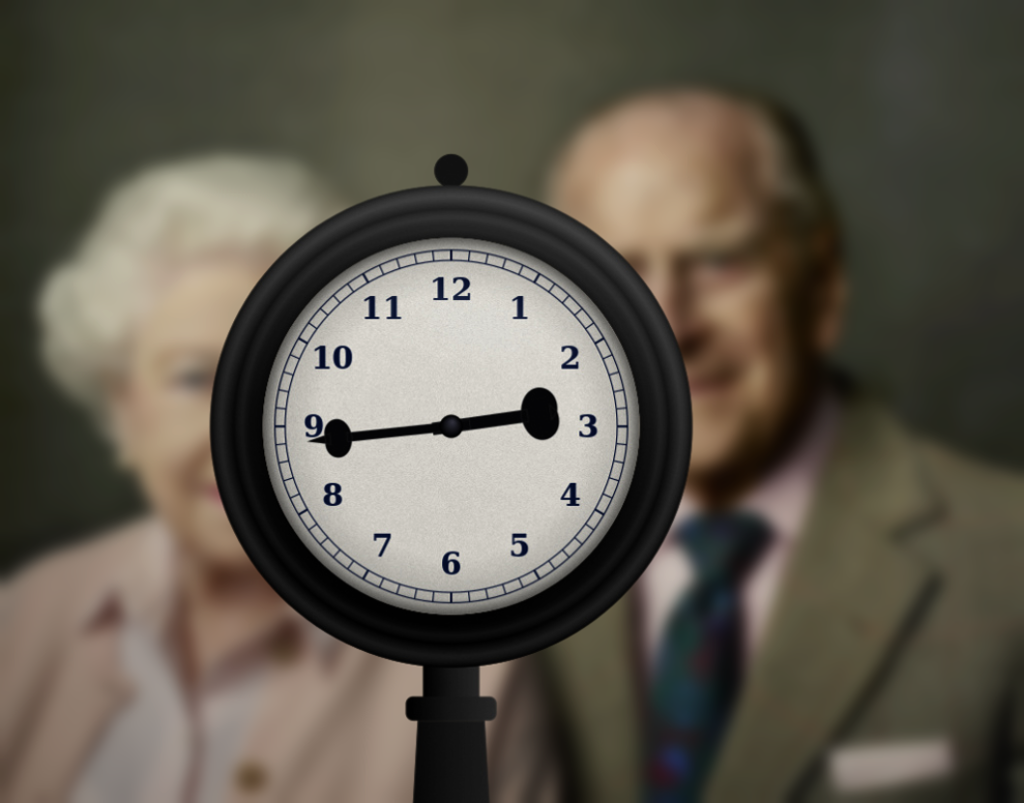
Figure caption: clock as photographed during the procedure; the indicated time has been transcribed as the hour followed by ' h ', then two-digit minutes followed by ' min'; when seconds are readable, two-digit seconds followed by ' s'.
2 h 44 min
